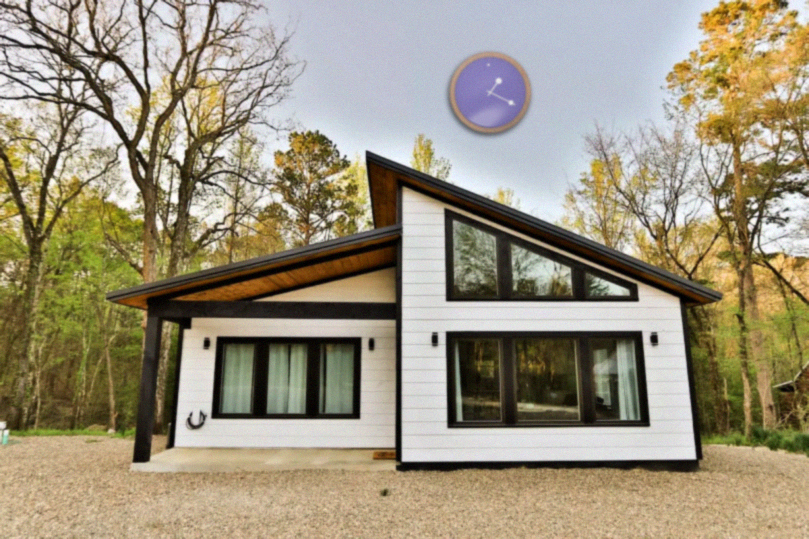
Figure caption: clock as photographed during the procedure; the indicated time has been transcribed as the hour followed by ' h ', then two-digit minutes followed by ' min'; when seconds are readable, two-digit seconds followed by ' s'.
1 h 20 min
